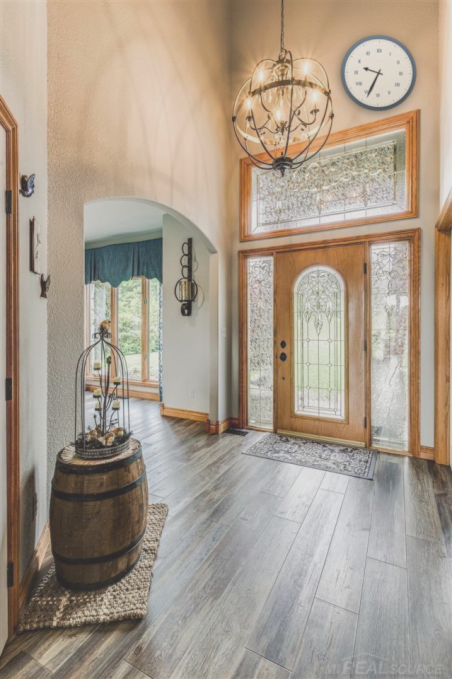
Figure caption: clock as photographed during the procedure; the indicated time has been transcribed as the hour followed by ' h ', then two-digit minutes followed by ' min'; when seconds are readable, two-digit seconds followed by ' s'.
9 h 34 min
